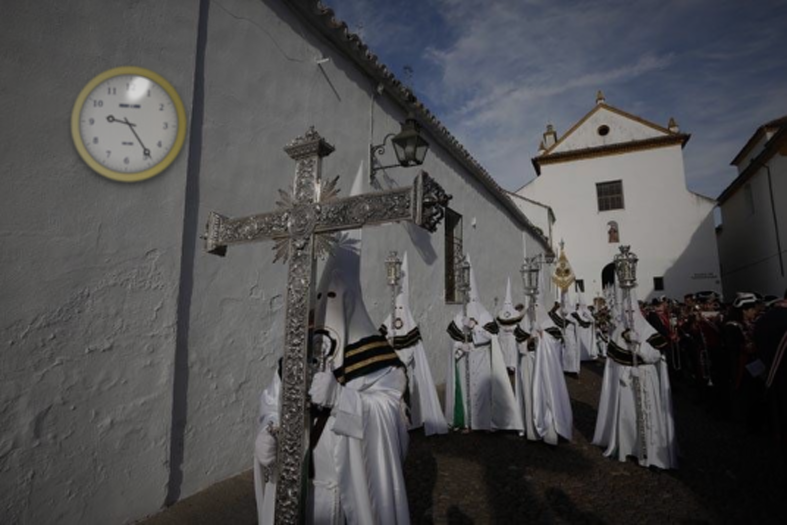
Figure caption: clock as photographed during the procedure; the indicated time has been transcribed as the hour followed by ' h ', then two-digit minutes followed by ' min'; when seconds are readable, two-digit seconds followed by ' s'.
9 h 24 min
